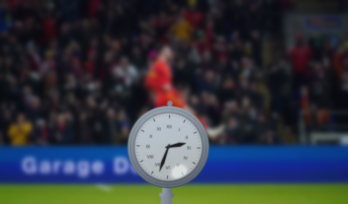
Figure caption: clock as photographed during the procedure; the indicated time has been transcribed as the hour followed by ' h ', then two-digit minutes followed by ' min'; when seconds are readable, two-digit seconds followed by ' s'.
2 h 33 min
